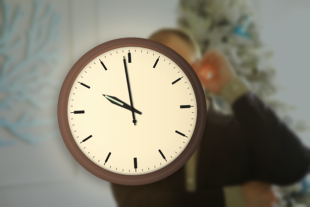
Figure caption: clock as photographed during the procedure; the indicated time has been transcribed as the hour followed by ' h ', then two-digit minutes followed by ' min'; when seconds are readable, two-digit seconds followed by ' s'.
9 h 58 min 59 s
